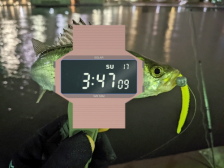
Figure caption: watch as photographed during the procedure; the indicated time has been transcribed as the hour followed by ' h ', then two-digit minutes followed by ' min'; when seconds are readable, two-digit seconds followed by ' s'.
3 h 47 min 09 s
